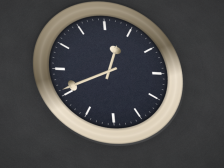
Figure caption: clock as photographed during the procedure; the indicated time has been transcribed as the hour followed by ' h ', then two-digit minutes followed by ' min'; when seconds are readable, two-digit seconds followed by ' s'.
12 h 41 min
